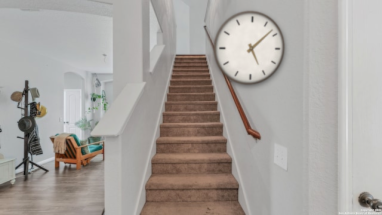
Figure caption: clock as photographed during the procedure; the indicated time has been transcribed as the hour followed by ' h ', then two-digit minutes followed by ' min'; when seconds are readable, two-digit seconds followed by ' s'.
5 h 08 min
